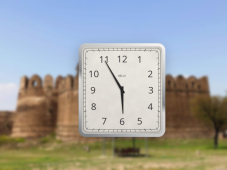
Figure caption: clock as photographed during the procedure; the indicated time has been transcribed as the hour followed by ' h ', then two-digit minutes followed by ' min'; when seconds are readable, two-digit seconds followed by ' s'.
5 h 55 min
